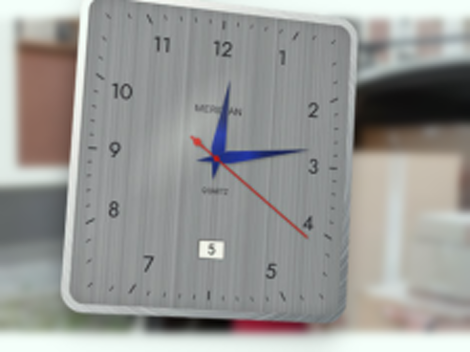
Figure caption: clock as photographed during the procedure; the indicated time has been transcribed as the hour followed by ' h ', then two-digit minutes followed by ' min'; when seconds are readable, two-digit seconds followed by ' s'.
12 h 13 min 21 s
